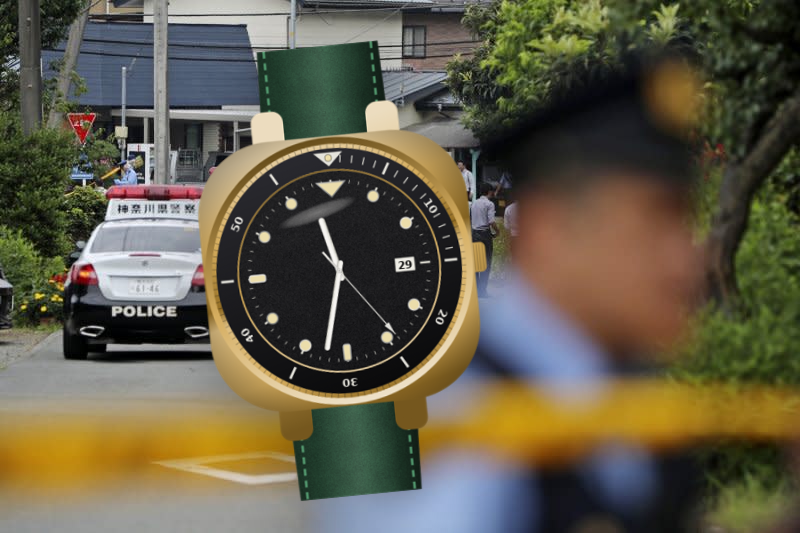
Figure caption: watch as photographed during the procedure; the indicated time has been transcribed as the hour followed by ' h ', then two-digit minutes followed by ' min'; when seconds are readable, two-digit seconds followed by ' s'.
11 h 32 min 24 s
